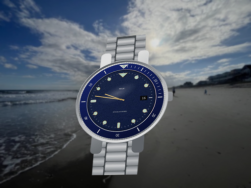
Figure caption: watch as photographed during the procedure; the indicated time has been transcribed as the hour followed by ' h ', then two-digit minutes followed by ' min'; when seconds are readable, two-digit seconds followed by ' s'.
9 h 47 min
